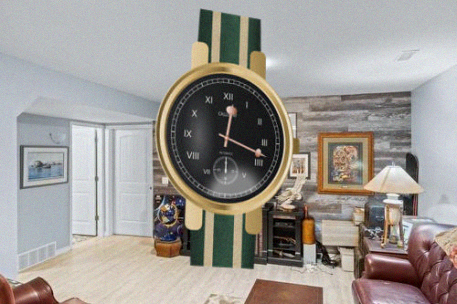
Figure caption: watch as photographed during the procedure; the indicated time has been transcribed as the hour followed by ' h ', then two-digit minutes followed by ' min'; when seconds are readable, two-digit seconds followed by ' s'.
12 h 18 min
